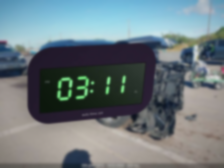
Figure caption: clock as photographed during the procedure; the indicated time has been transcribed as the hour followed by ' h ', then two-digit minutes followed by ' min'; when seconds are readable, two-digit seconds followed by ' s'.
3 h 11 min
